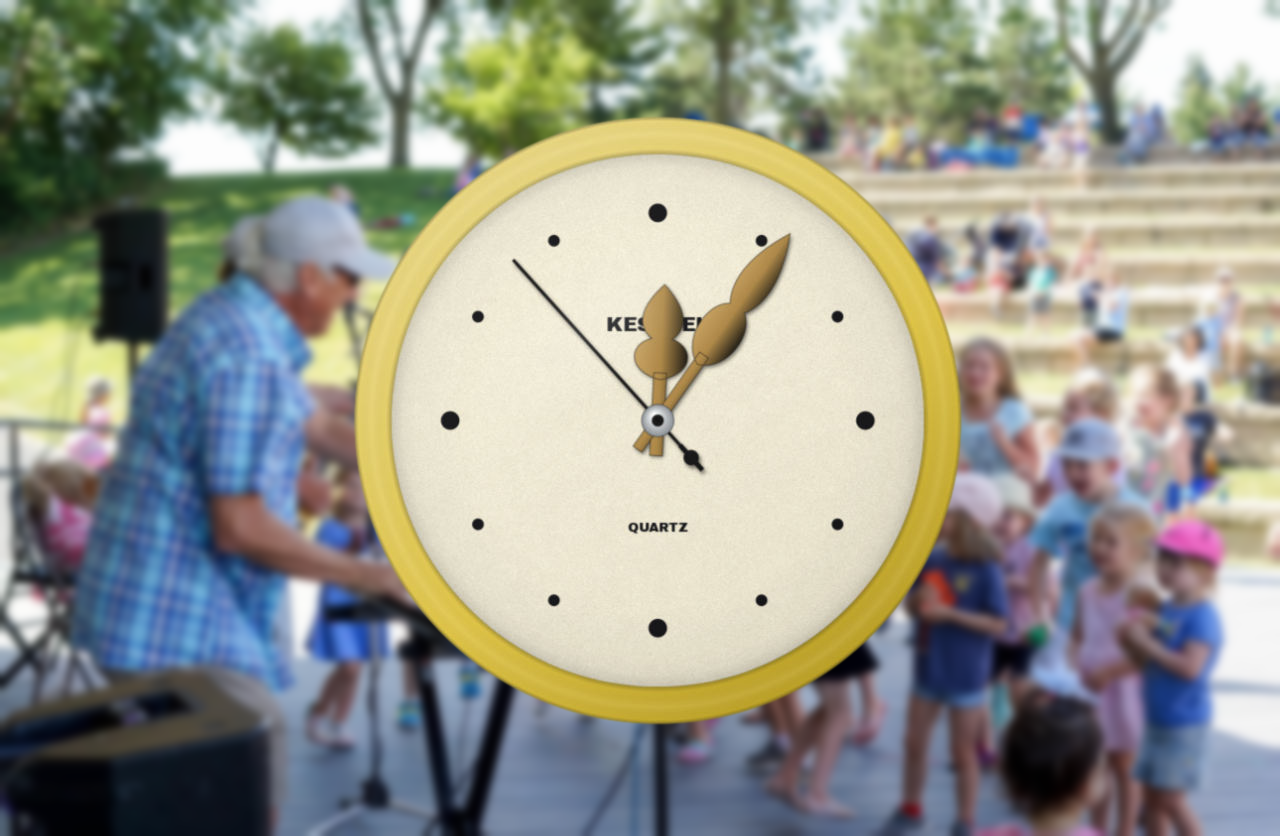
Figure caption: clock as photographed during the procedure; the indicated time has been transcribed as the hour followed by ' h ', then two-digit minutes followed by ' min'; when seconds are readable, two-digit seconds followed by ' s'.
12 h 05 min 53 s
